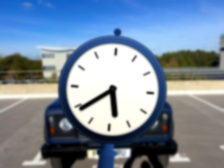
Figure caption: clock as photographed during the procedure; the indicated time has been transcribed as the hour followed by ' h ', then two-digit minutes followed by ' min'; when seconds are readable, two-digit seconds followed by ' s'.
5 h 39 min
